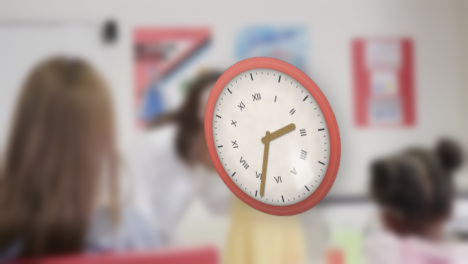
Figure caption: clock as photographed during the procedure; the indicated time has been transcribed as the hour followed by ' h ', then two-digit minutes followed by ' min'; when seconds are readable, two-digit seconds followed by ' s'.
2 h 34 min
